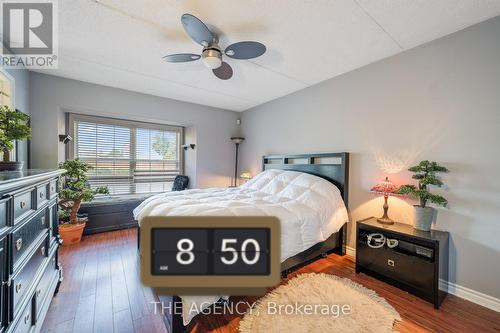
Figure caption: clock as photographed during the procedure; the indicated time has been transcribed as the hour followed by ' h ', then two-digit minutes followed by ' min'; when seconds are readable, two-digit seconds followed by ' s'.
8 h 50 min
